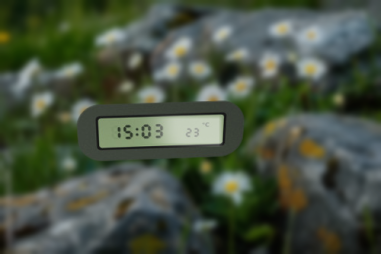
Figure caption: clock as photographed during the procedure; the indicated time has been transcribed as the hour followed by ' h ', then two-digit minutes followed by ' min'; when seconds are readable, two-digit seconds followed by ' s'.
15 h 03 min
